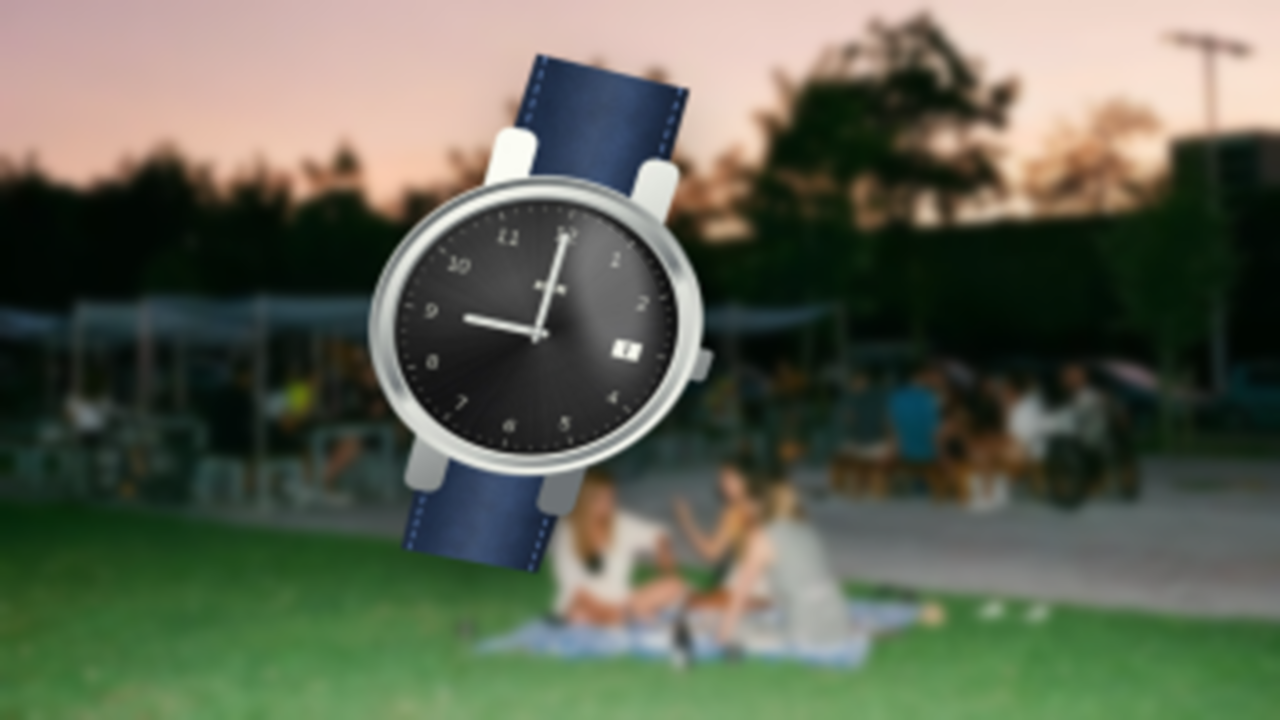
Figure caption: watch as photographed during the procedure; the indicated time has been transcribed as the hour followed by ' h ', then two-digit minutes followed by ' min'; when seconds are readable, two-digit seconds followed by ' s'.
9 h 00 min
